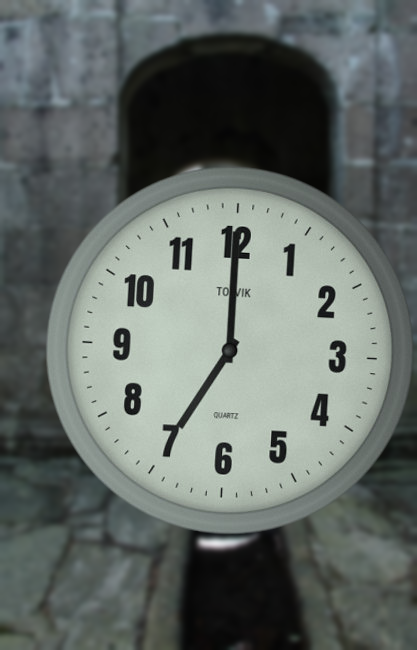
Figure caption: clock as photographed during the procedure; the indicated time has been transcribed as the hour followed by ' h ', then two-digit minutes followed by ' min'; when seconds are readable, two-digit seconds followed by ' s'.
7 h 00 min
